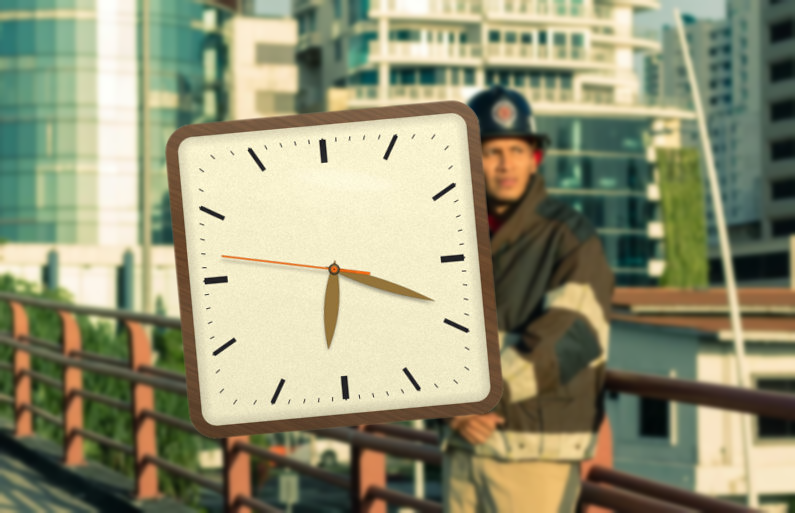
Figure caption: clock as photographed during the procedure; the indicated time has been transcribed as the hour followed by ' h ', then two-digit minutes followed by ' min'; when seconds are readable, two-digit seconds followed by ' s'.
6 h 18 min 47 s
